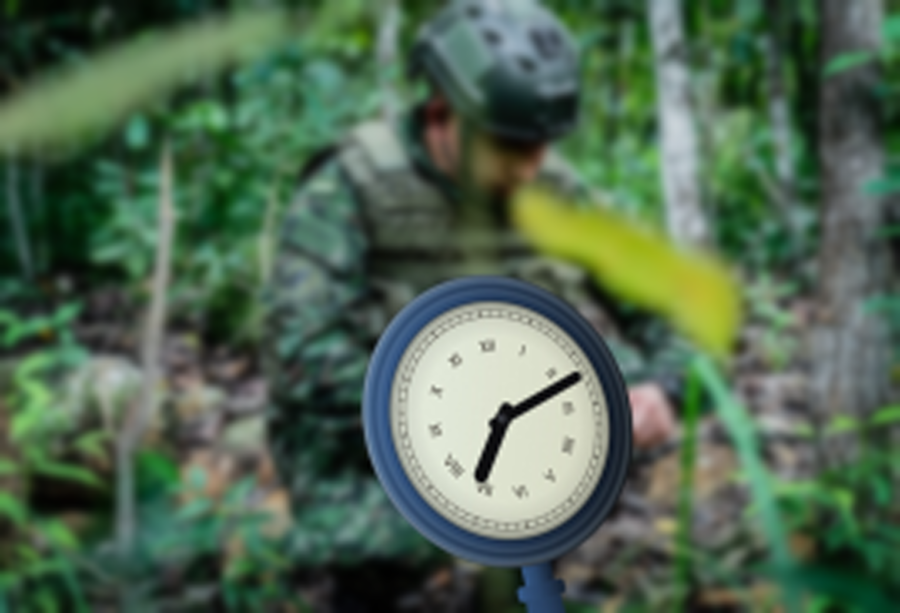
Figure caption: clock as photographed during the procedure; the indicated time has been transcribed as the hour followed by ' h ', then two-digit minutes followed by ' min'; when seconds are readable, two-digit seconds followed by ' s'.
7 h 12 min
